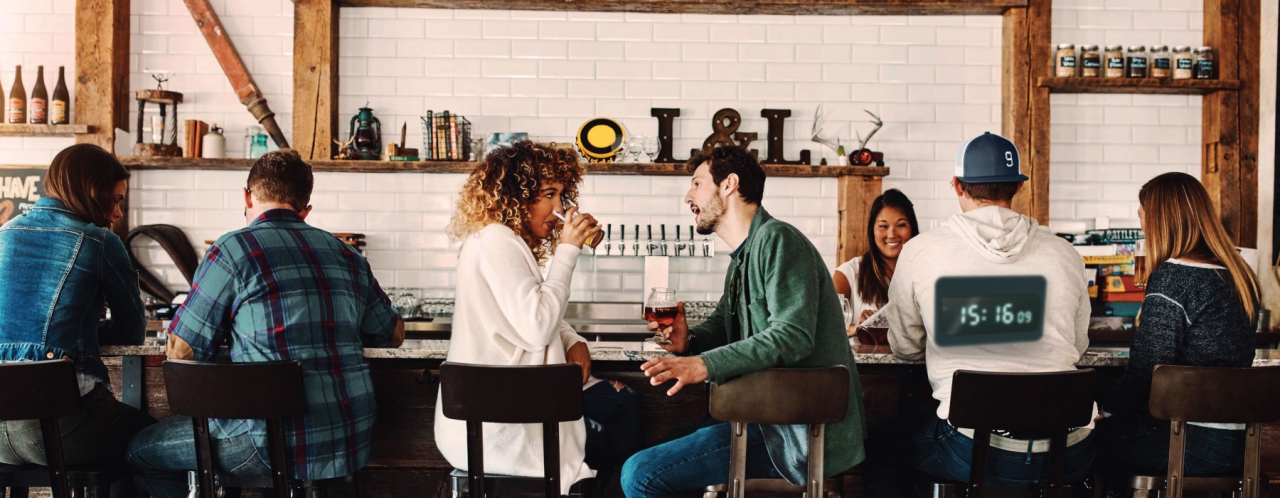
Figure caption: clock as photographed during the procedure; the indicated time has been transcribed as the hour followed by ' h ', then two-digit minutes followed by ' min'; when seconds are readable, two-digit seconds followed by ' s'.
15 h 16 min
